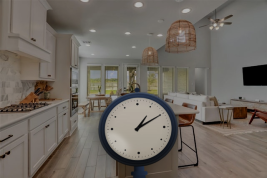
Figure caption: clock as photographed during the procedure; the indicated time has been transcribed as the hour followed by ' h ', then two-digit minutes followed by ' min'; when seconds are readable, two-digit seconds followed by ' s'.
1 h 10 min
